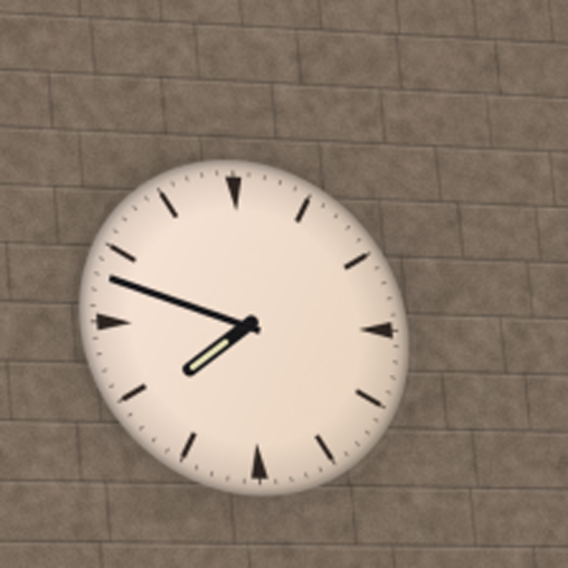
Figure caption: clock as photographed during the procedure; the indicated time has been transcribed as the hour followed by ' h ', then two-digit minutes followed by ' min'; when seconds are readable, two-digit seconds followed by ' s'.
7 h 48 min
